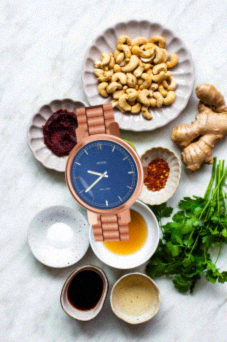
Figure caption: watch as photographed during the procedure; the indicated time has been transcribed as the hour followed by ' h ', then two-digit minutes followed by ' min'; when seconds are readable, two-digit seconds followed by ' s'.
9 h 39 min
